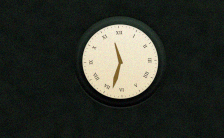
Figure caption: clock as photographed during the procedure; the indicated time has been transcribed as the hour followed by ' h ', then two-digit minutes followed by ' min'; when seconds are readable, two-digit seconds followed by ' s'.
11 h 33 min
